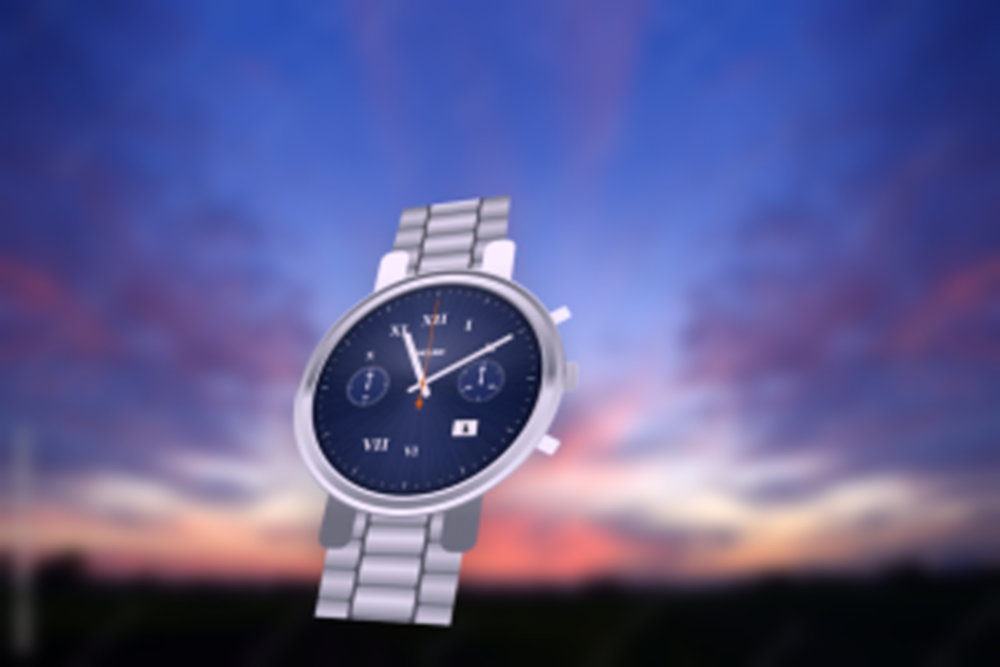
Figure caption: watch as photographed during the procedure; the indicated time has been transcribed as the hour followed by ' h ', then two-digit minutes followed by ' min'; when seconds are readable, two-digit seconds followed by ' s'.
11 h 10 min
